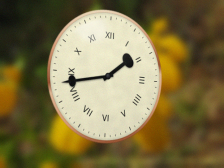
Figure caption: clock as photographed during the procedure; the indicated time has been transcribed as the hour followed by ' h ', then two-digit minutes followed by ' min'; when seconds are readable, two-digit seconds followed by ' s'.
1 h 43 min
